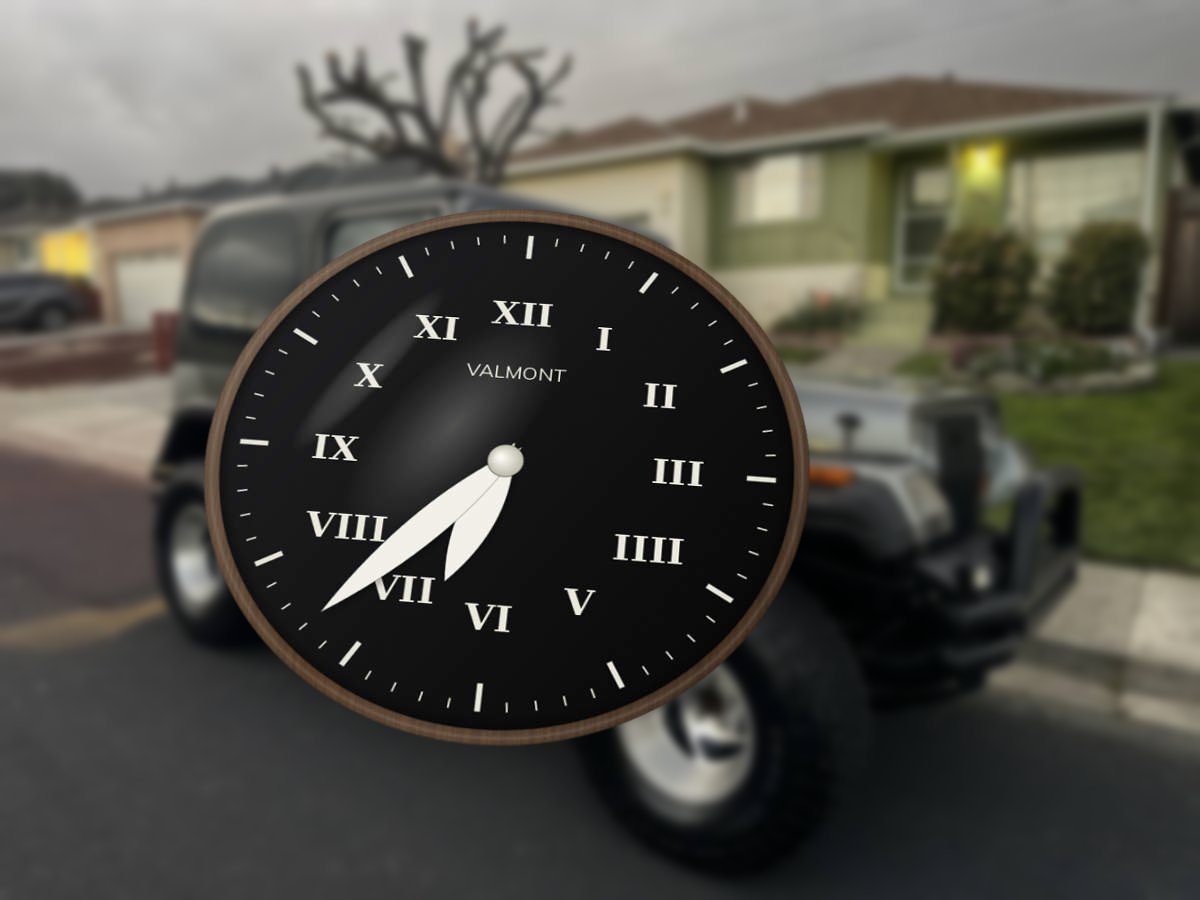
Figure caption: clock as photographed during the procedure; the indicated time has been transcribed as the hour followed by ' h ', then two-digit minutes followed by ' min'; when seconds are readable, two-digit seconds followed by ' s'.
6 h 37 min
